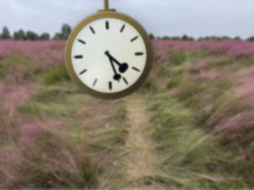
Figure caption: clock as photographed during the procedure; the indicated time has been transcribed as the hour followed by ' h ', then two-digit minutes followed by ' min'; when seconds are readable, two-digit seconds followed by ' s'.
4 h 27 min
